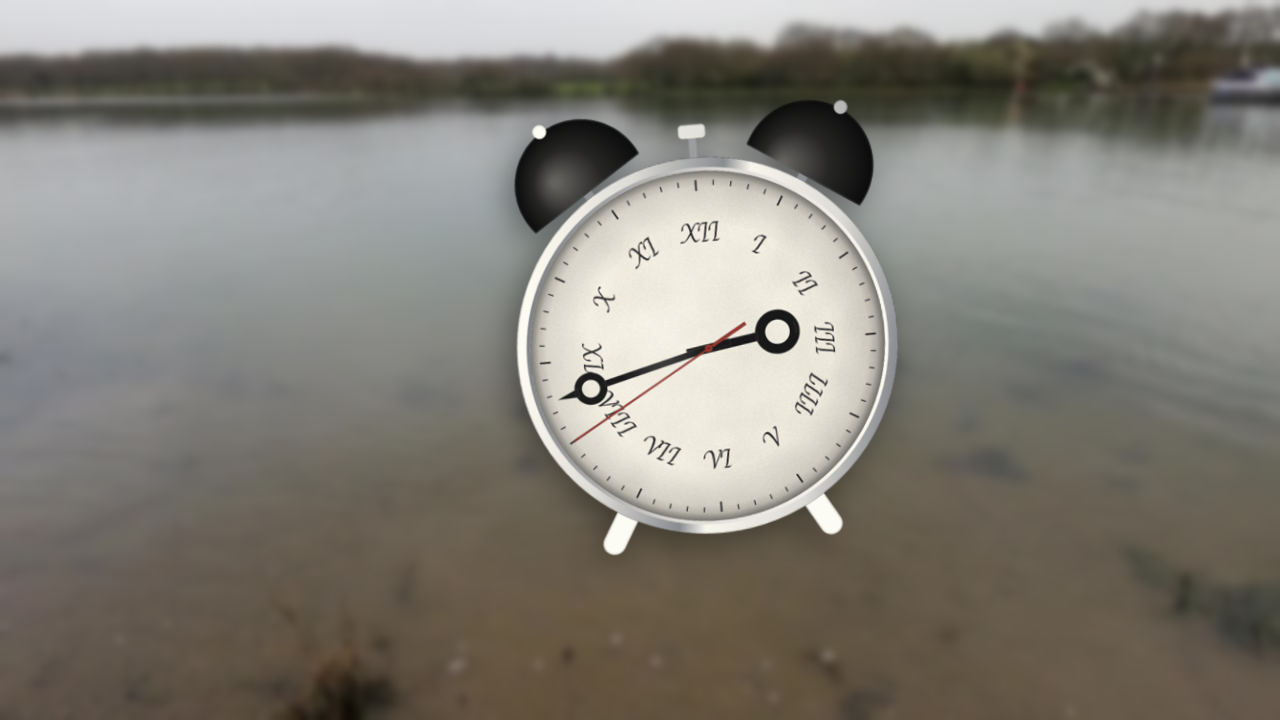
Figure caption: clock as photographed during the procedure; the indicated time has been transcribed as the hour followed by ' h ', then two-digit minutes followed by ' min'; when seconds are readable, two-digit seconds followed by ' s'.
2 h 42 min 40 s
